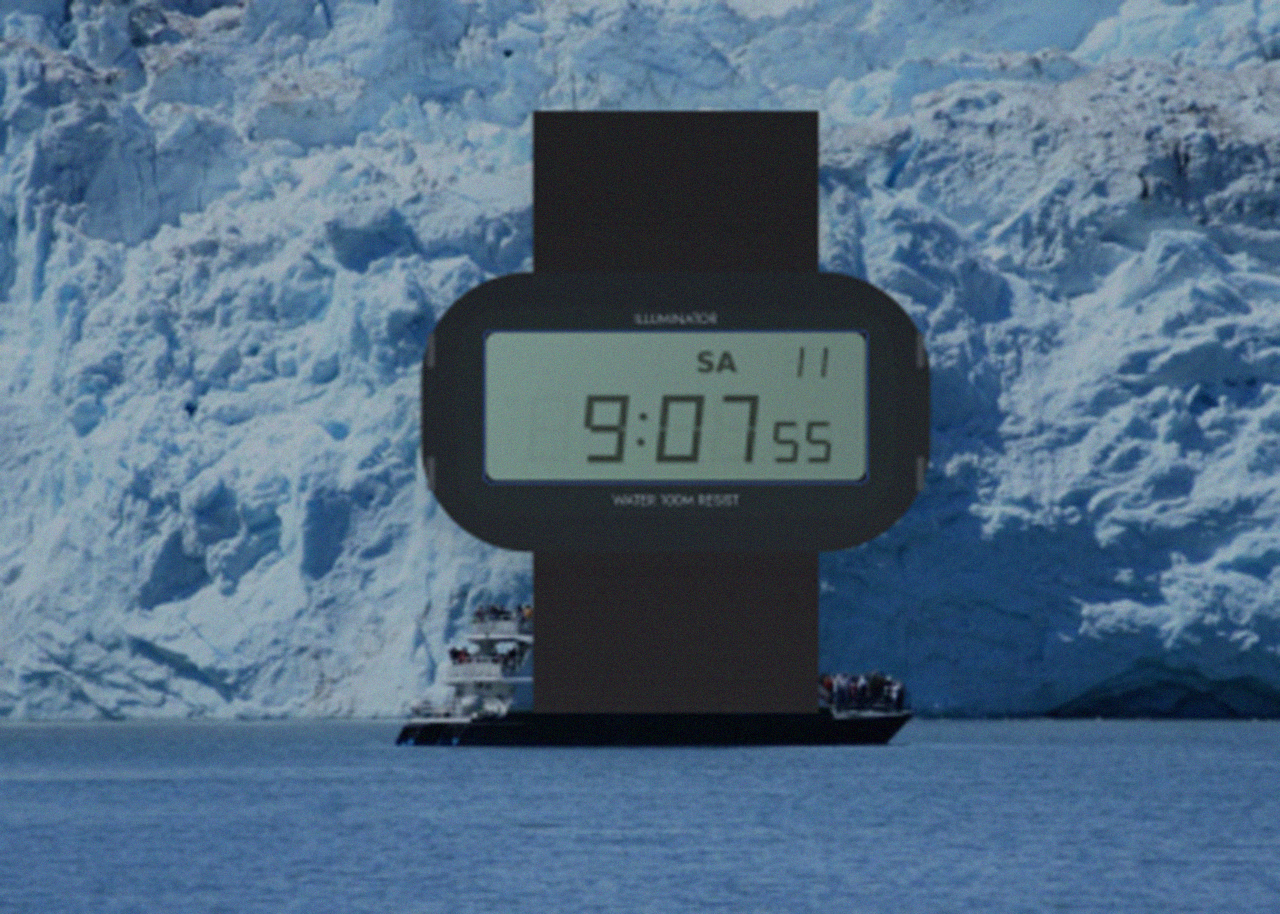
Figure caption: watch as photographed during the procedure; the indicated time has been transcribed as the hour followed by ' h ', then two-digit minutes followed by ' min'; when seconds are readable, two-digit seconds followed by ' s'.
9 h 07 min 55 s
